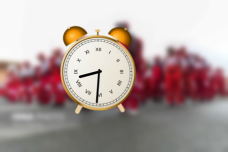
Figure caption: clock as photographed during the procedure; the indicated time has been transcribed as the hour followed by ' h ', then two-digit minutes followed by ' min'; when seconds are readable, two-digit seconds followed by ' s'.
8 h 31 min
